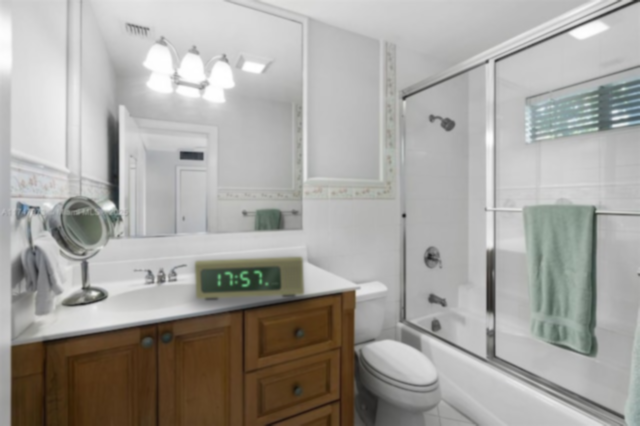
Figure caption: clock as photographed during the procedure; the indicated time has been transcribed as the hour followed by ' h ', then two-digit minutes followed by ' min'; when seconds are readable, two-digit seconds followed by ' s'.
17 h 57 min
